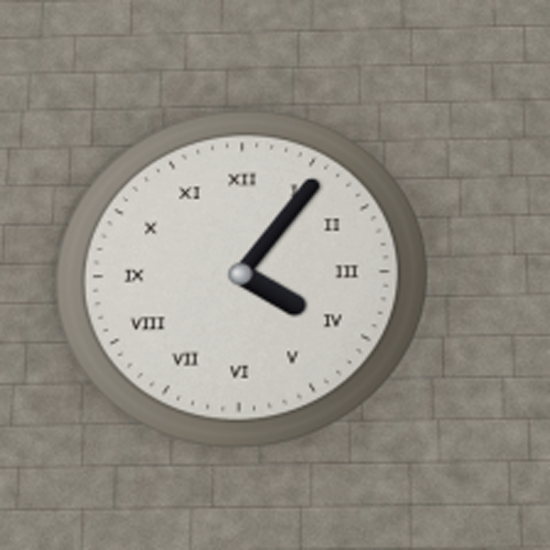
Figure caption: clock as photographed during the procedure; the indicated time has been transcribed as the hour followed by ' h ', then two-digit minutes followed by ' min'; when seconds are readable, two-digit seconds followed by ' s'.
4 h 06 min
